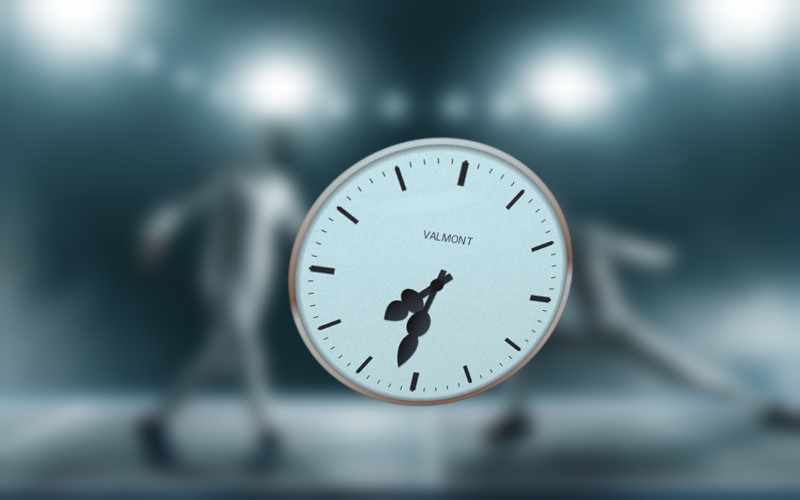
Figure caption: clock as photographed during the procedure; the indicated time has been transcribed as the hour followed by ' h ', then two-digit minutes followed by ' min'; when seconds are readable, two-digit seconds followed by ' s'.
7 h 32 min
